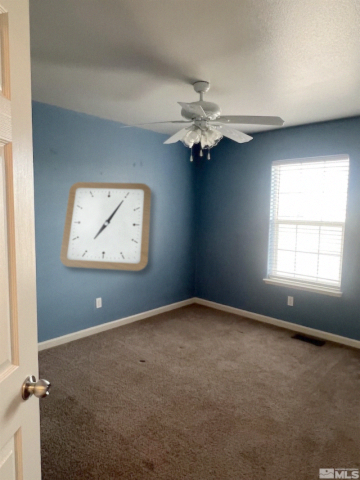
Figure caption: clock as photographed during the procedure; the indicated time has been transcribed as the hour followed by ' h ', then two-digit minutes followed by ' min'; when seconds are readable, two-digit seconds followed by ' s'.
7 h 05 min
